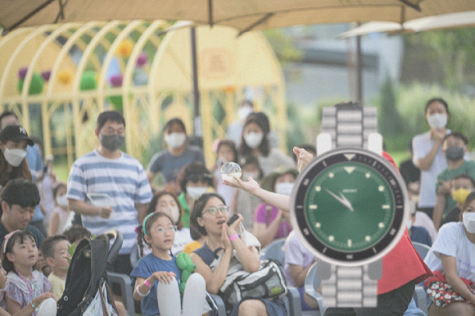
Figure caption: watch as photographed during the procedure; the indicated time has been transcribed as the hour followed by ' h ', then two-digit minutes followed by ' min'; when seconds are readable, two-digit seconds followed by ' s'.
10 h 51 min
